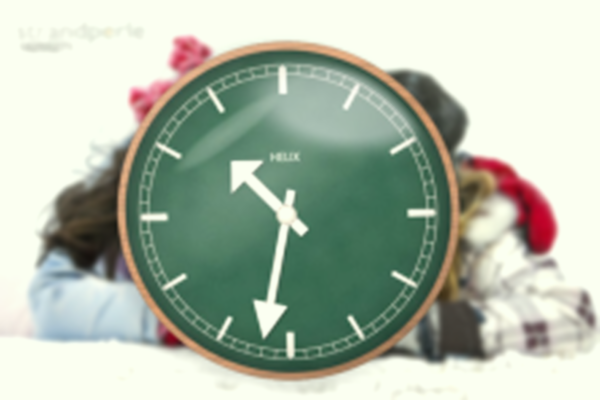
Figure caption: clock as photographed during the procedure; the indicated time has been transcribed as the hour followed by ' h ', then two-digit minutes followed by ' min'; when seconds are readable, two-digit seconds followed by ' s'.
10 h 32 min
